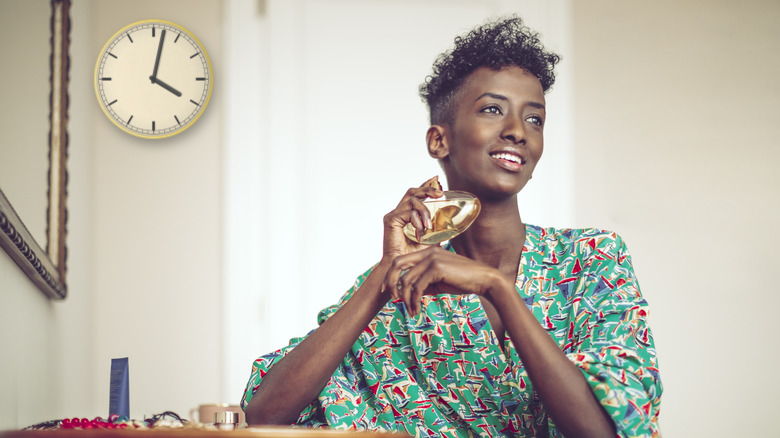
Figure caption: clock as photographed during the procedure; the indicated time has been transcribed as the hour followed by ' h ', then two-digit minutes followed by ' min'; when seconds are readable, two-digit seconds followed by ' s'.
4 h 02 min
